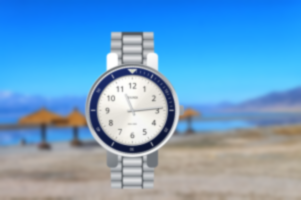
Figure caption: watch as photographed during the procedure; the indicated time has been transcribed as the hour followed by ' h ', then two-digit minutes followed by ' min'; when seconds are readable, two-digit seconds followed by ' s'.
11 h 14 min
